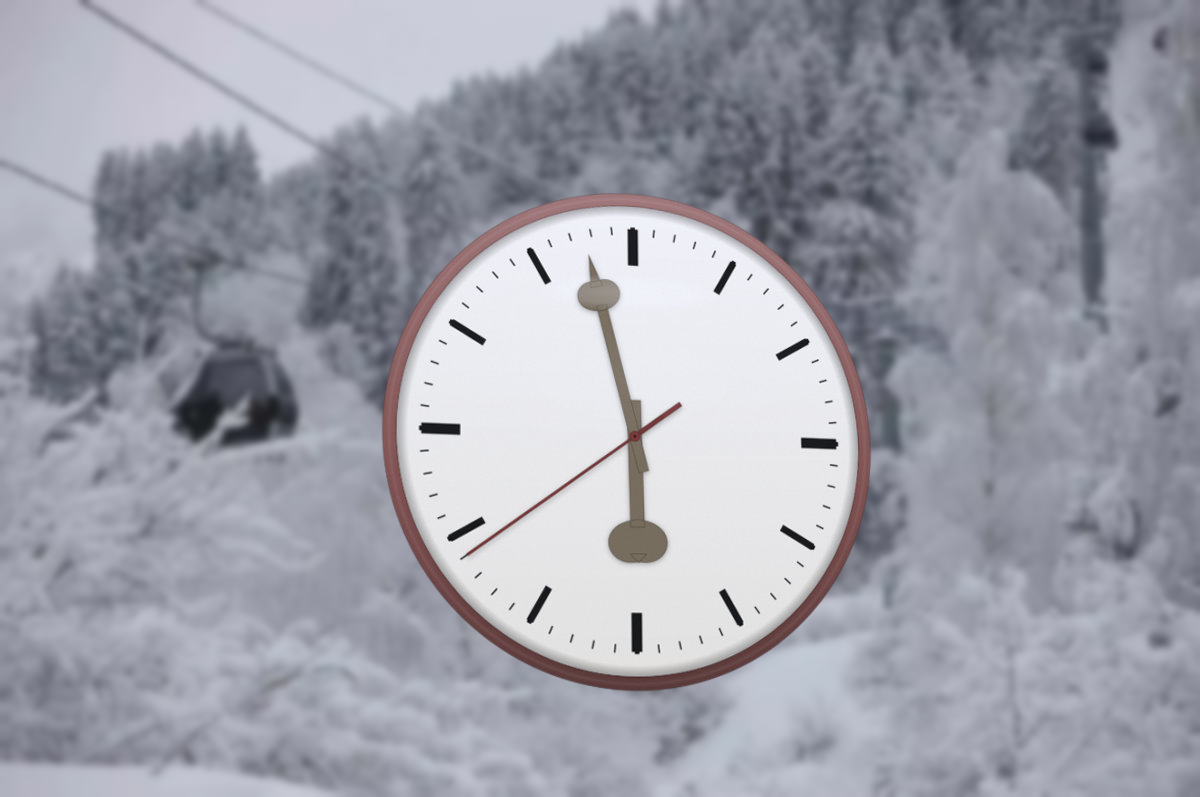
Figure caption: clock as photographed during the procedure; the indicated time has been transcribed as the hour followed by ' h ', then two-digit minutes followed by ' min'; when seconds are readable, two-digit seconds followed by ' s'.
5 h 57 min 39 s
